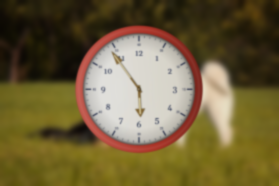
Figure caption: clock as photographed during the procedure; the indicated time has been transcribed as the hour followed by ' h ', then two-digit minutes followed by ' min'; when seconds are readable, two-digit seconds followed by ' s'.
5 h 54 min
